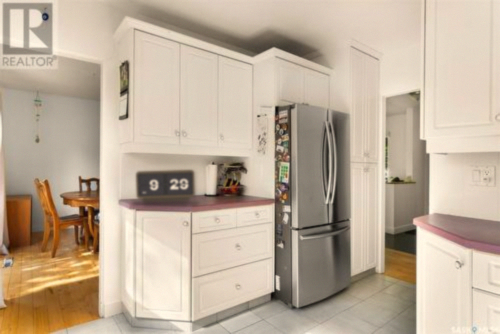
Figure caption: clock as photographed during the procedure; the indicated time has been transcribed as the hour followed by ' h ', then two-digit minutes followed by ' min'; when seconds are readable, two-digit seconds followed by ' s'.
9 h 29 min
